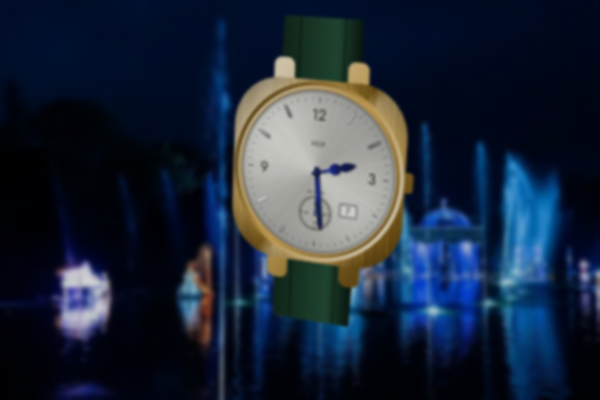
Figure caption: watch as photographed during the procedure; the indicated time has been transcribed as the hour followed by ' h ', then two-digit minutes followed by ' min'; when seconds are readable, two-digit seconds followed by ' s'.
2 h 29 min
